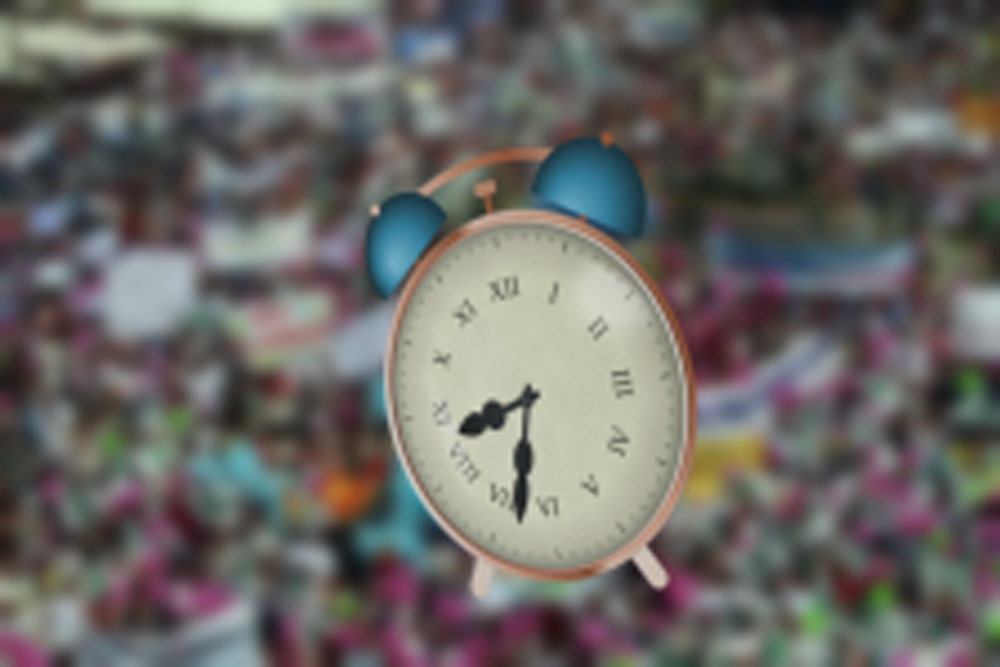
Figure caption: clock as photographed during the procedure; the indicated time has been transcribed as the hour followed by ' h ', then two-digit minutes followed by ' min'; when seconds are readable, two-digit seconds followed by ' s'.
8 h 33 min
